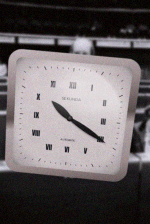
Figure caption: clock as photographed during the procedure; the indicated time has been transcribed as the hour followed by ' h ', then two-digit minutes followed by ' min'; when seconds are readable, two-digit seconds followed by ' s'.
10 h 20 min
